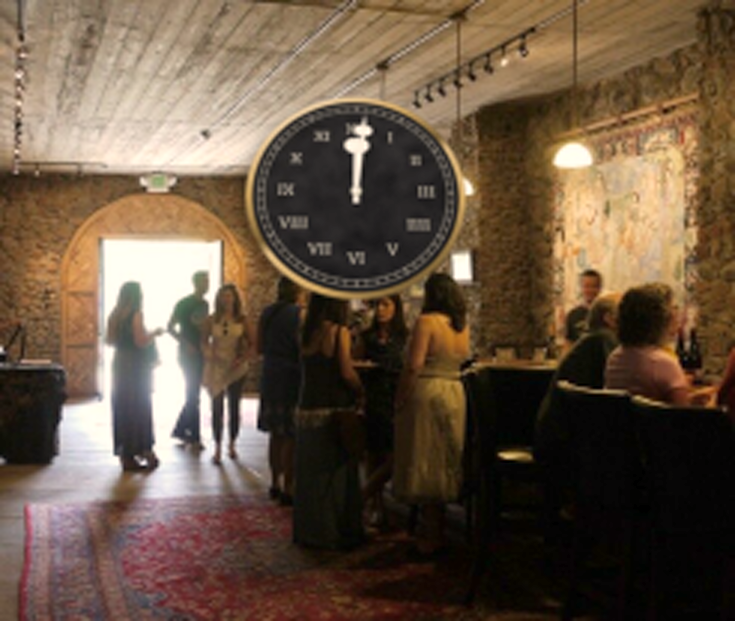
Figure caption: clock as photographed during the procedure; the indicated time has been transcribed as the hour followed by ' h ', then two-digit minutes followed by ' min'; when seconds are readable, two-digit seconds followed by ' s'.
12 h 01 min
